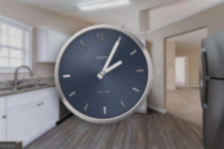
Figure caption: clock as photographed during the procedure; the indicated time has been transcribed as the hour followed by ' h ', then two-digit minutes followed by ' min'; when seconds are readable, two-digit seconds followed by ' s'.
2 h 05 min
